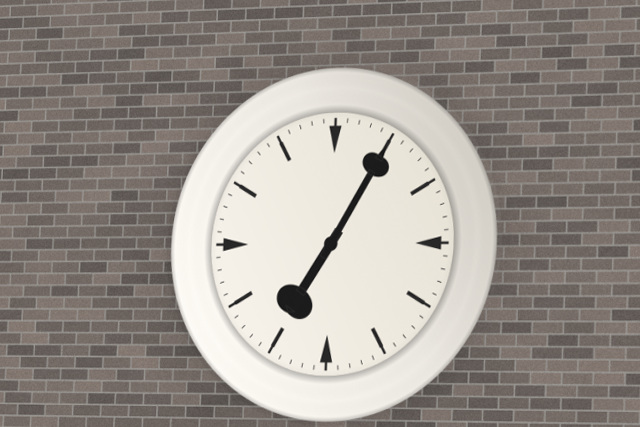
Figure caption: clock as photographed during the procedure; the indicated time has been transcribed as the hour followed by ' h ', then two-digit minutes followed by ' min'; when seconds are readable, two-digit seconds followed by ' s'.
7 h 05 min
